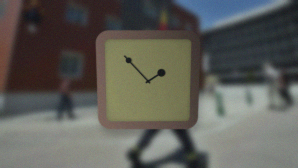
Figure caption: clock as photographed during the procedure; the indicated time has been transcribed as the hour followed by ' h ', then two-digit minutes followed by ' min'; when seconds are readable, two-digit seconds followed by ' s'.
1 h 53 min
